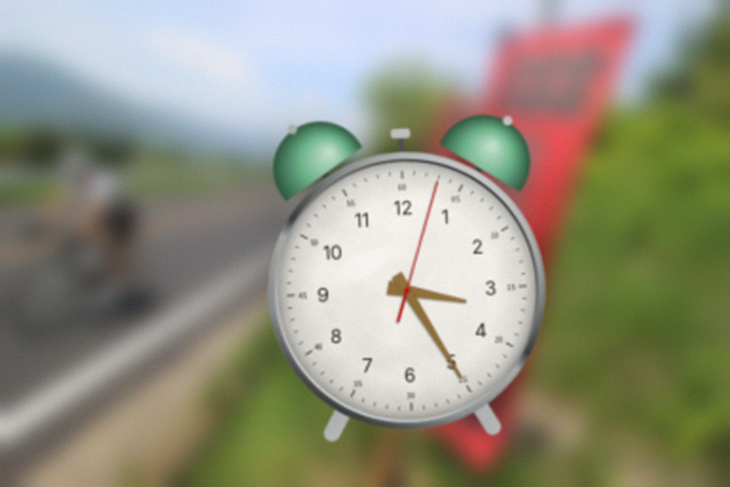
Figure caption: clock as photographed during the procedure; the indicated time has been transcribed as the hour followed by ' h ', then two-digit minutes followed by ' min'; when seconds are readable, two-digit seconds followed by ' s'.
3 h 25 min 03 s
